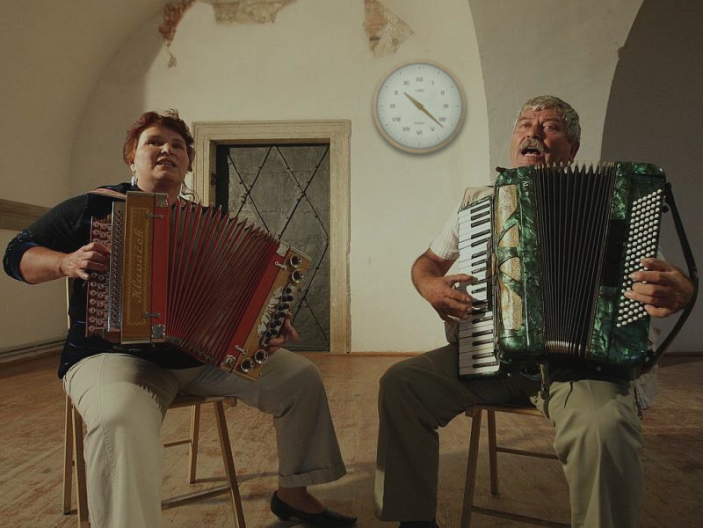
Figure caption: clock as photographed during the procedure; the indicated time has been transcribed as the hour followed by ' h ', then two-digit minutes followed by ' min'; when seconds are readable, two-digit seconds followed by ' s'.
10 h 22 min
